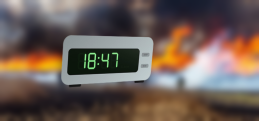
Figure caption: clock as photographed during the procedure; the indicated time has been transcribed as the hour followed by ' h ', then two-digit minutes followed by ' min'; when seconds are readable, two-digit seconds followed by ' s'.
18 h 47 min
